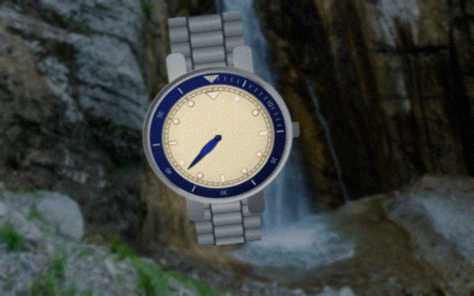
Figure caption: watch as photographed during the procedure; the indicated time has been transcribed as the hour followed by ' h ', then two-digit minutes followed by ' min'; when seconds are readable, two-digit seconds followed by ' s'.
7 h 38 min
